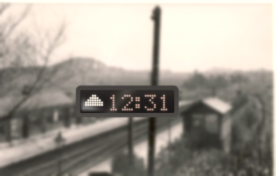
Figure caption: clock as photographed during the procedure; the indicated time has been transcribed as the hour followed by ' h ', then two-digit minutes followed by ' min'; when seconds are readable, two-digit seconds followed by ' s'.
12 h 31 min
